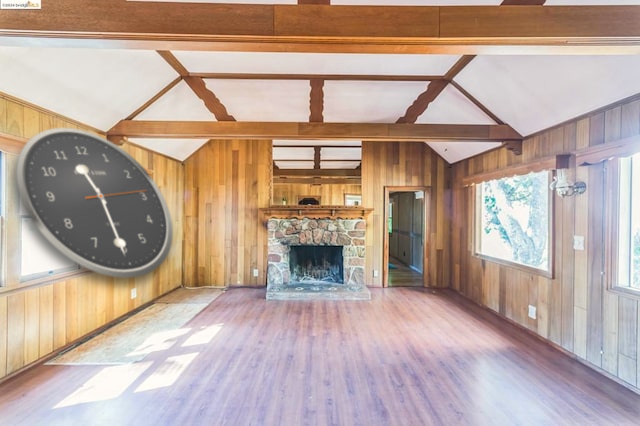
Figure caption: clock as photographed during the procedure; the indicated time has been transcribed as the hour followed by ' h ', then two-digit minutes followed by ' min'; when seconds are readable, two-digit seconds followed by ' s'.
11 h 30 min 14 s
